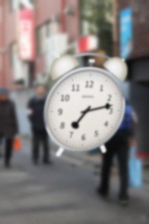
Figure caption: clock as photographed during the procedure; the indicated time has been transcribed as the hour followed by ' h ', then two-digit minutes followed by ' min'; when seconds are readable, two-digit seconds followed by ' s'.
7 h 13 min
